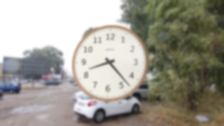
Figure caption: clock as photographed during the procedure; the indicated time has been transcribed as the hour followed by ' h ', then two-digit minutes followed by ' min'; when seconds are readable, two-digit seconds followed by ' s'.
8 h 23 min
